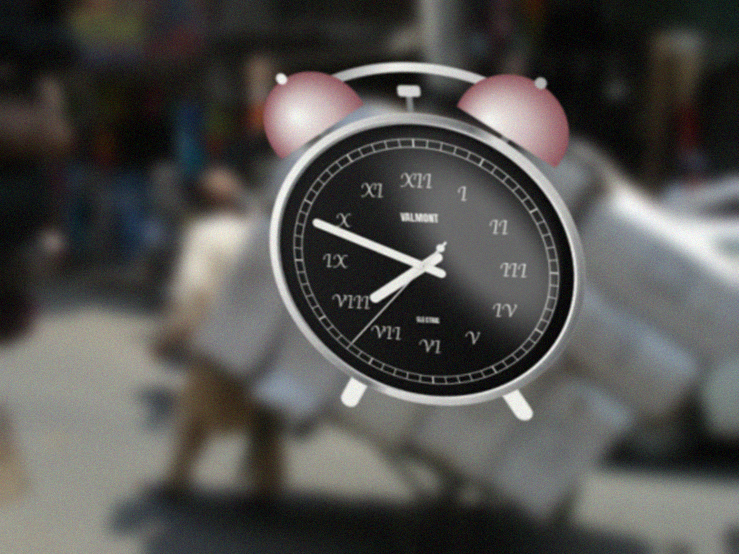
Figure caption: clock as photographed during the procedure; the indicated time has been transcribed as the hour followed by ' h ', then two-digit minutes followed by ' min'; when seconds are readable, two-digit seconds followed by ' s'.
7 h 48 min 37 s
